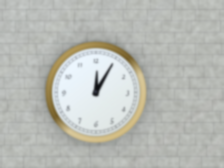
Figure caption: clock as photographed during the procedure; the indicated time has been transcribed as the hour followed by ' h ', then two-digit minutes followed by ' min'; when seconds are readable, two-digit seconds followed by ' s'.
12 h 05 min
